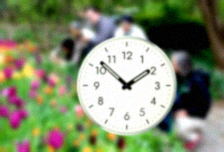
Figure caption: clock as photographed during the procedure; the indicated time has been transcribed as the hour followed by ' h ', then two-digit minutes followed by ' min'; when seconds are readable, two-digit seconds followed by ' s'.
1 h 52 min
